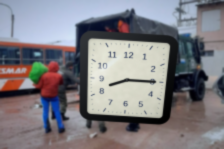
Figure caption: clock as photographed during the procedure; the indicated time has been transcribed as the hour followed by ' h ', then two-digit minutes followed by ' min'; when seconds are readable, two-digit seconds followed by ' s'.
8 h 15 min
